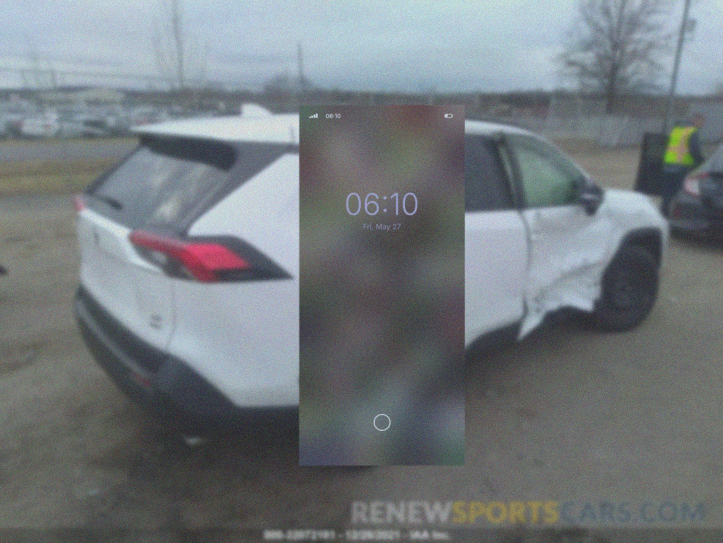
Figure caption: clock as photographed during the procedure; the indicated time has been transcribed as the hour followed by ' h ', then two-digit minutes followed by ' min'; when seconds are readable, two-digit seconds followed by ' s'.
6 h 10 min
